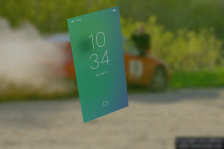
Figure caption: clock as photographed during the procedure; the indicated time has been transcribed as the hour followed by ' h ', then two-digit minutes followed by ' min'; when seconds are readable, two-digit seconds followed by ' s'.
10 h 34 min
